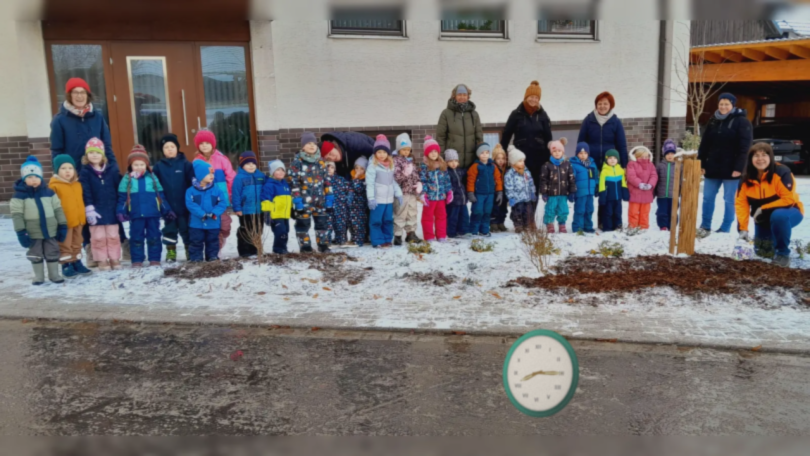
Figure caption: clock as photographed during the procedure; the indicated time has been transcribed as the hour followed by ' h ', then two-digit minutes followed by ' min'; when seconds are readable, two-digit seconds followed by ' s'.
8 h 15 min
